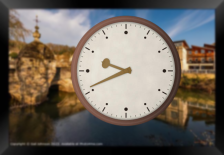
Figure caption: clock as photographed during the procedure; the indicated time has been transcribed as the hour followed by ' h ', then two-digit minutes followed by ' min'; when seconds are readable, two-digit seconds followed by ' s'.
9 h 41 min
